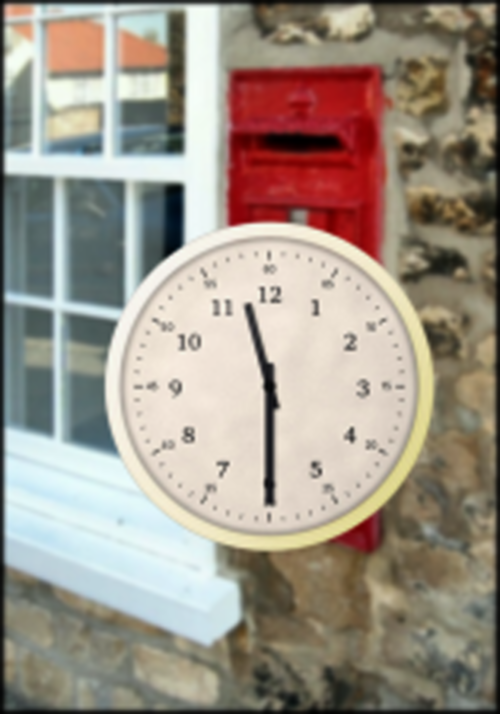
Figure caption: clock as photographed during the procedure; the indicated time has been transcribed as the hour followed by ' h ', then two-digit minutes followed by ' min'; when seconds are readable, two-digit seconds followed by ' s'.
11 h 30 min
